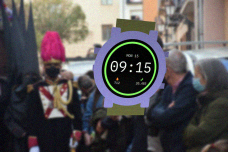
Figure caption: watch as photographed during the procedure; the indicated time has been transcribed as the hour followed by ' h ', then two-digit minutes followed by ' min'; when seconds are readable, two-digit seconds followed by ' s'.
9 h 15 min
